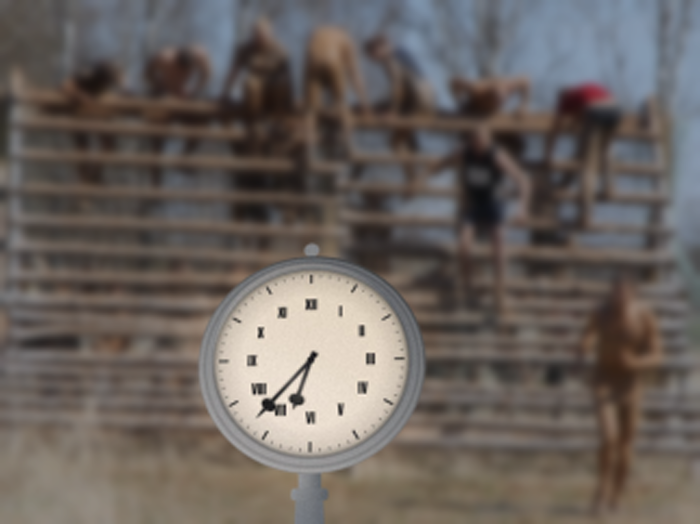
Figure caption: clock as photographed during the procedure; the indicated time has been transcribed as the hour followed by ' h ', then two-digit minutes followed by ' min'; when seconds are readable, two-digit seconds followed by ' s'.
6 h 37 min
